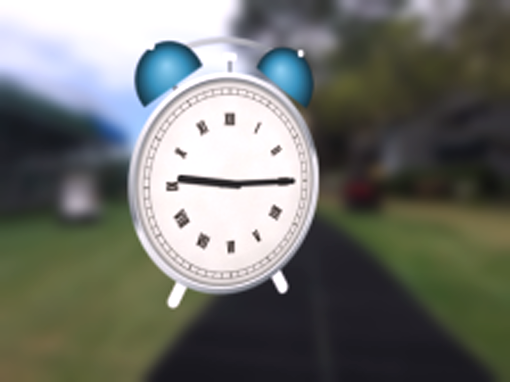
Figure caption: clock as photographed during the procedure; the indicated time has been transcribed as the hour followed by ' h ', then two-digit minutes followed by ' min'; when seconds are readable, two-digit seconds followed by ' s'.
9 h 15 min
